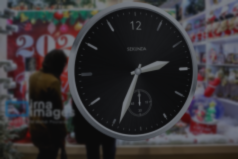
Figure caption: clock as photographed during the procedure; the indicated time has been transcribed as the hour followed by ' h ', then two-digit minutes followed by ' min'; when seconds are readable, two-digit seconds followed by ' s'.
2 h 34 min
